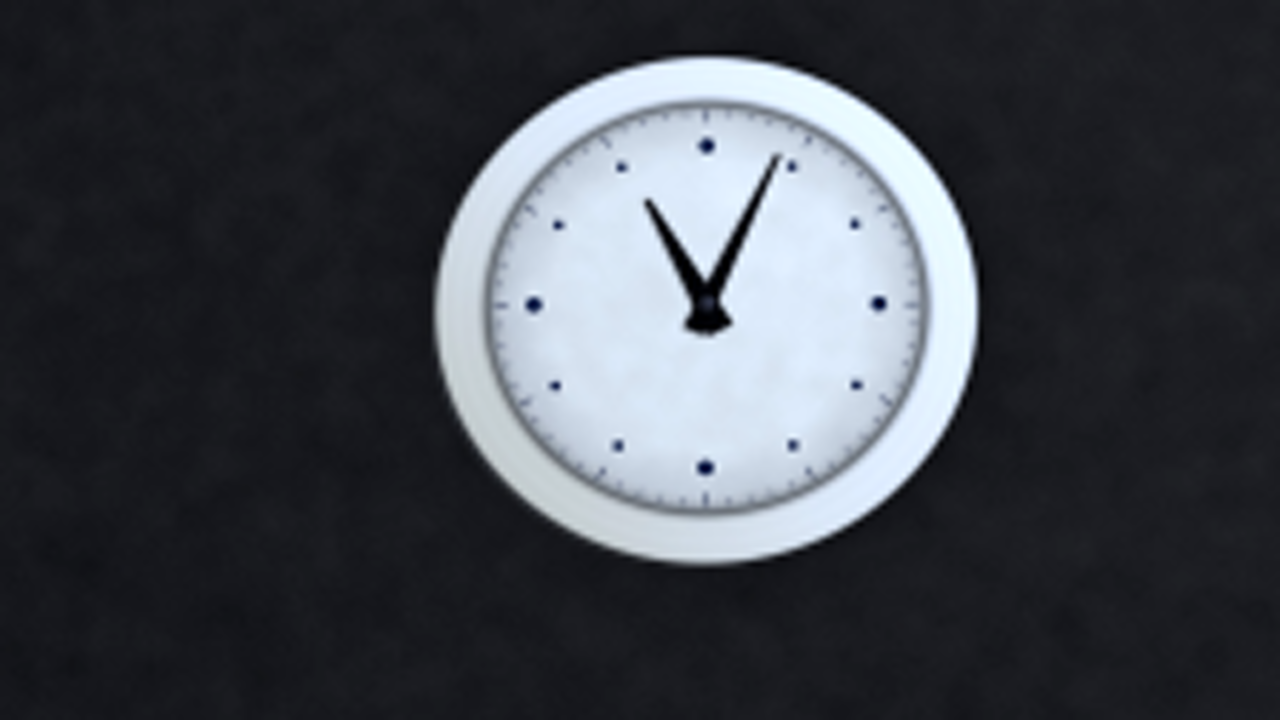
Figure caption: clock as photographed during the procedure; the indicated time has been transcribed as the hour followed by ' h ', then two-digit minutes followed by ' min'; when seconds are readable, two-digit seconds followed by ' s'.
11 h 04 min
